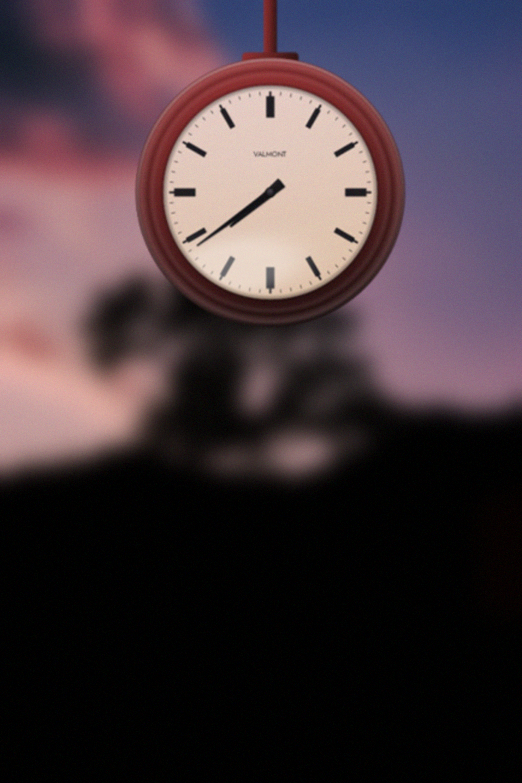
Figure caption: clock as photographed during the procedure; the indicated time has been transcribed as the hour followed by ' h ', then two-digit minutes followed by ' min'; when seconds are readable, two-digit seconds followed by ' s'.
7 h 39 min
